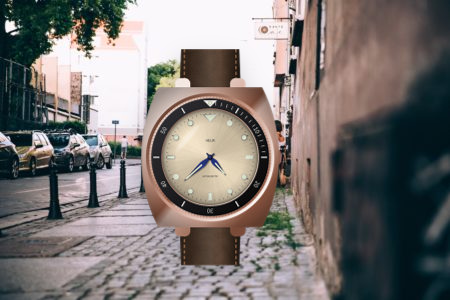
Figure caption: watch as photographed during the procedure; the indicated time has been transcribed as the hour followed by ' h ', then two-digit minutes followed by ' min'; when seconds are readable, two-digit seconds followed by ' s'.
4 h 38 min
